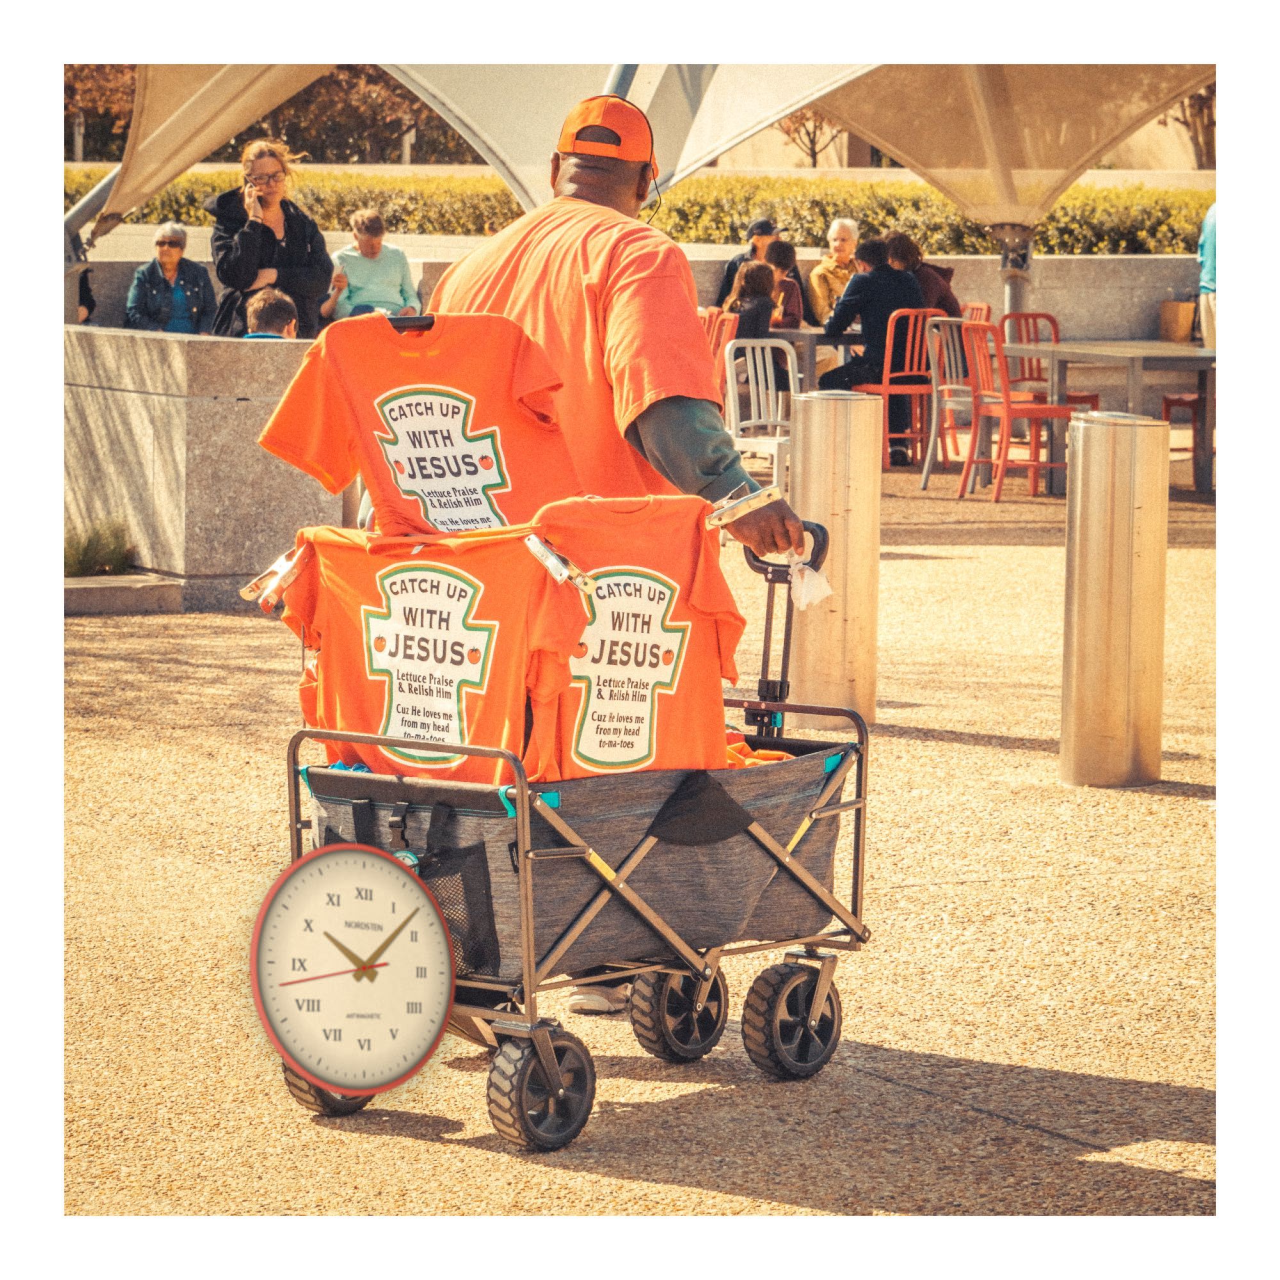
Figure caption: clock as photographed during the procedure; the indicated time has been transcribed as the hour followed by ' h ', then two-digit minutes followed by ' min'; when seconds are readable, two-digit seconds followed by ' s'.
10 h 07 min 43 s
